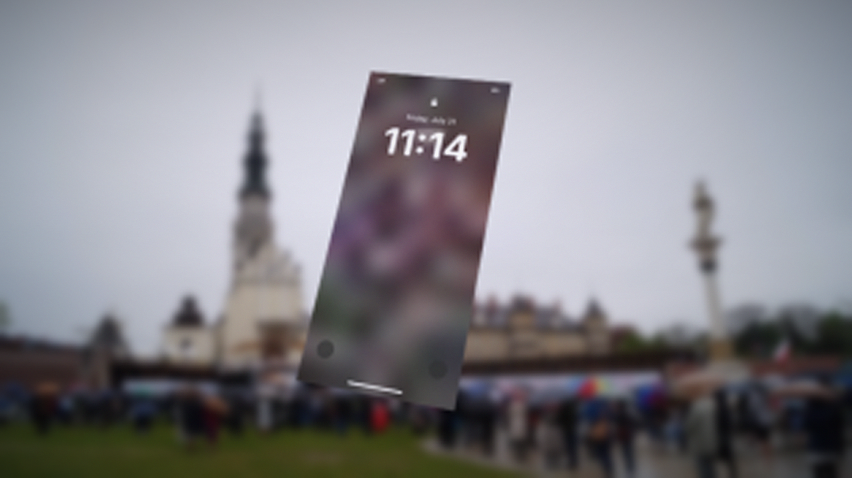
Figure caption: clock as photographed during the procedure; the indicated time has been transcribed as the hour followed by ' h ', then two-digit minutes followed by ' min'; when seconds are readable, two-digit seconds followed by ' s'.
11 h 14 min
